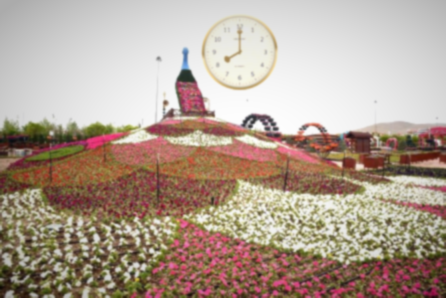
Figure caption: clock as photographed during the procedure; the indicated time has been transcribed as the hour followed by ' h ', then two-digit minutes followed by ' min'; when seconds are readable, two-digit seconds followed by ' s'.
8 h 00 min
